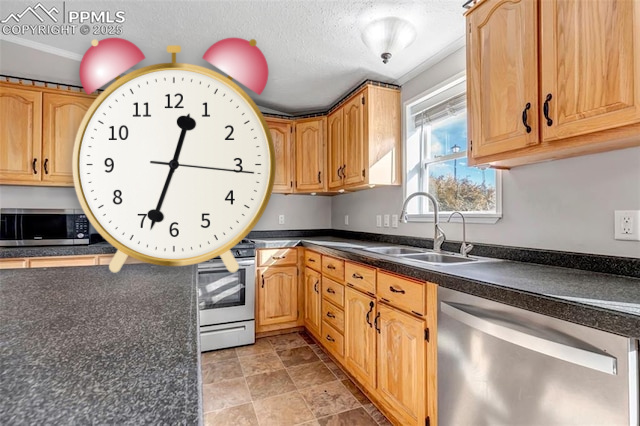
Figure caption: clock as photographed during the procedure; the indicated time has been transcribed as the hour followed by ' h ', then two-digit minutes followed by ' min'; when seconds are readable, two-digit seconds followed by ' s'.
12 h 33 min 16 s
